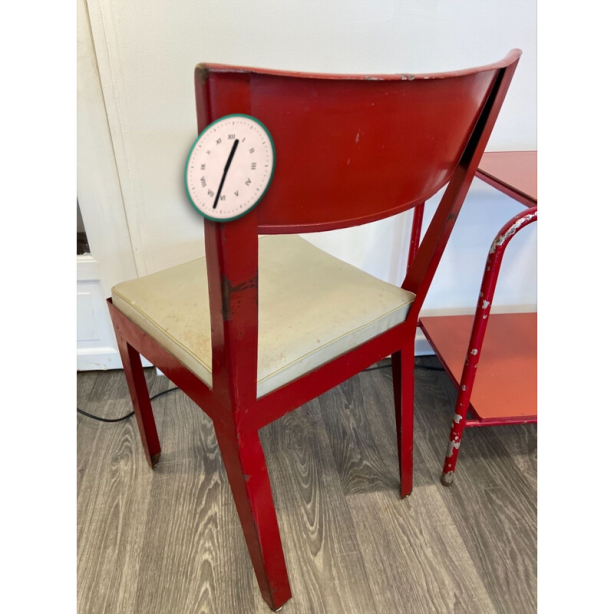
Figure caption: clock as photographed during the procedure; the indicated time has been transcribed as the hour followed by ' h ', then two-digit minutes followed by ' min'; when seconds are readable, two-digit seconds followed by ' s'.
12 h 32 min
